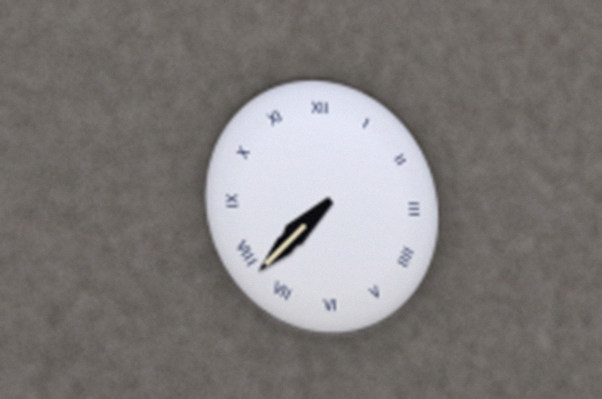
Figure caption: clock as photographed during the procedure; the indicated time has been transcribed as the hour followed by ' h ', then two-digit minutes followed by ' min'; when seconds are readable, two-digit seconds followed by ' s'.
7 h 38 min
